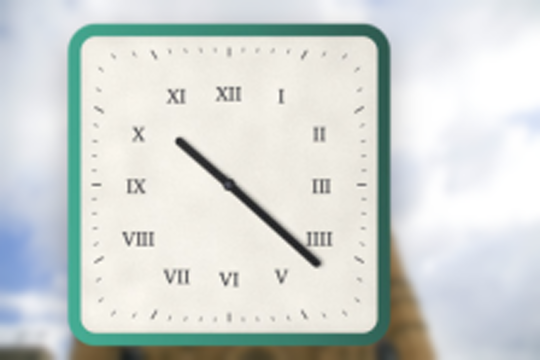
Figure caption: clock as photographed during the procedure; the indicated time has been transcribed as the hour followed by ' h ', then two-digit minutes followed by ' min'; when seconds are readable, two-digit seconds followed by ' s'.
10 h 22 min
